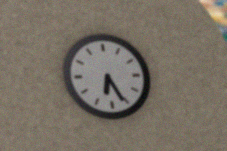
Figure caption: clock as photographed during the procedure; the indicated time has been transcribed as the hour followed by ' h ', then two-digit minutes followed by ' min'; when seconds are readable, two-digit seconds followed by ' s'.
6 h 26 min
